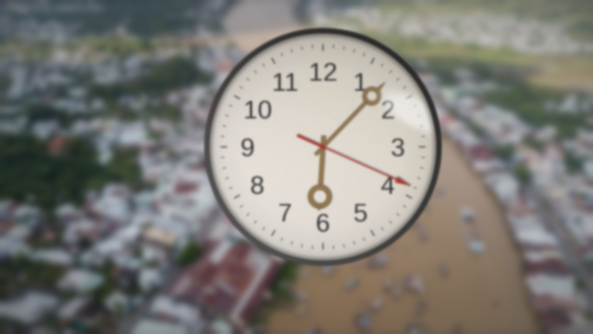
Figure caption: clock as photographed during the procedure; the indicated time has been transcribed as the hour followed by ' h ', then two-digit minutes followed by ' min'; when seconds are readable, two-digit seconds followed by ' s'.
6 h 07 min 19 s
